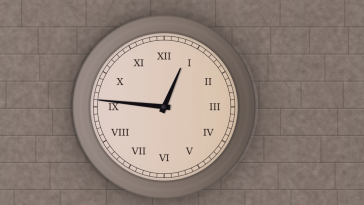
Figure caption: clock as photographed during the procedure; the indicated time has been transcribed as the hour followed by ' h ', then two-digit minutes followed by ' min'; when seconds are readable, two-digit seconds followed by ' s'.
12 h 46 min
